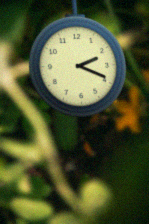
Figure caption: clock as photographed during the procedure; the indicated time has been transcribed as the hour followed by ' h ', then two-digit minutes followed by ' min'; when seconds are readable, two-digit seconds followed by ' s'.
2 h 19 min
